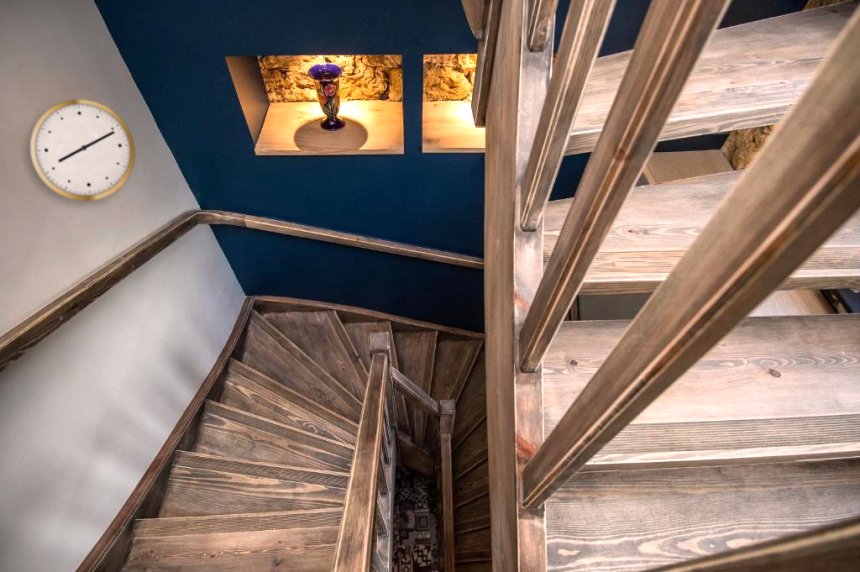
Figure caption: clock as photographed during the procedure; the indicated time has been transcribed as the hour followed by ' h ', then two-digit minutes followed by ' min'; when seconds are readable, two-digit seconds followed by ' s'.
8 h 11 min
